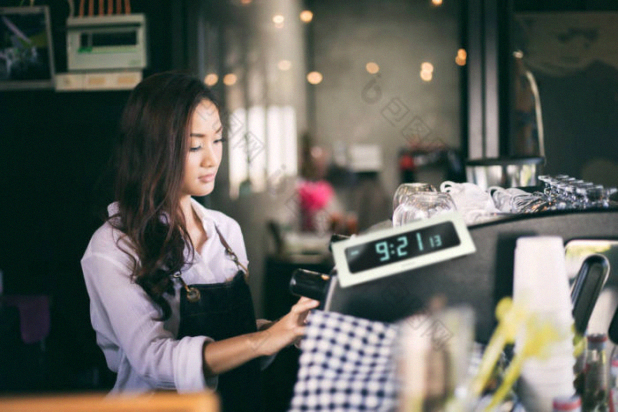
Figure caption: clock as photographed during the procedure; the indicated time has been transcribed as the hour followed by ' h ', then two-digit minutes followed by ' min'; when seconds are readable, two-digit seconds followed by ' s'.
9 h 21 min
